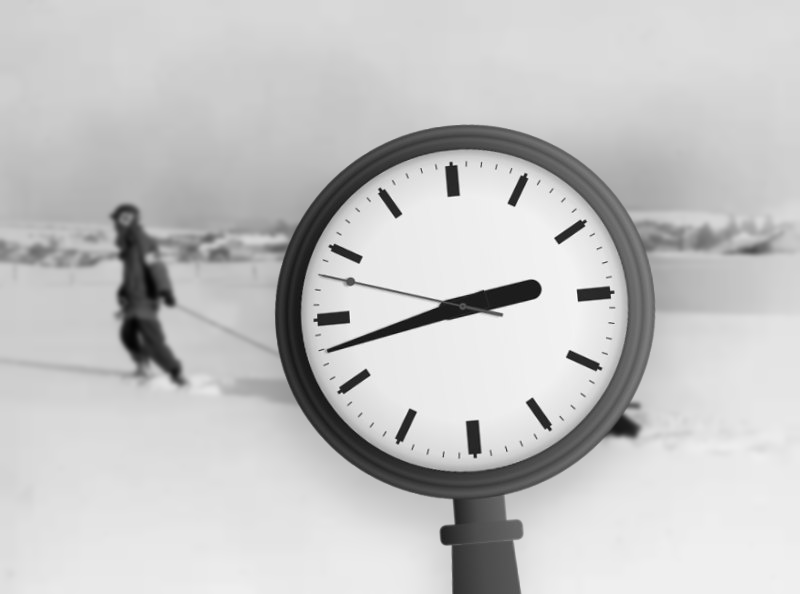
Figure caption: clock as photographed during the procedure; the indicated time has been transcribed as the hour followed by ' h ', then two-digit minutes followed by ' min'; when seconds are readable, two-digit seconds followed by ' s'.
2 h 42 min 48 s
